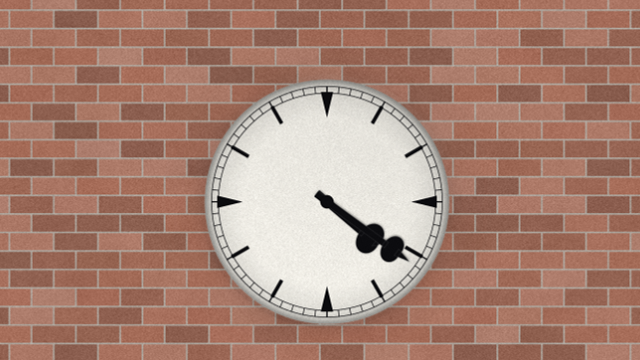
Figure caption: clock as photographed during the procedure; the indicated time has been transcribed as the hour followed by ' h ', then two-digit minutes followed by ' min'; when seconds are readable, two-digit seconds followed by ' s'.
4 h 21 min
